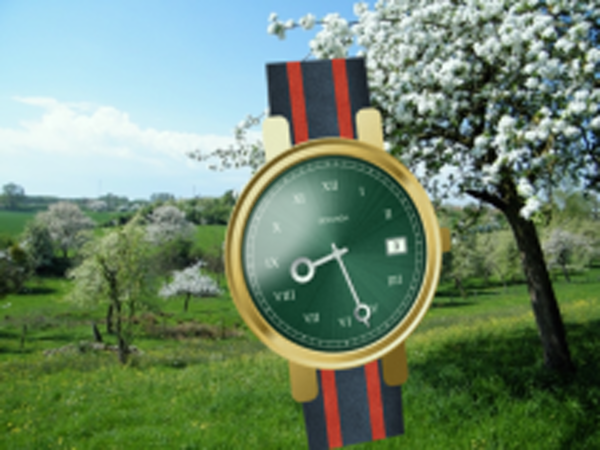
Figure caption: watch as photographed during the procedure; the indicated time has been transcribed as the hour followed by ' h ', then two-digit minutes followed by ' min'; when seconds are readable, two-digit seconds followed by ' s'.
8 h 27 min
